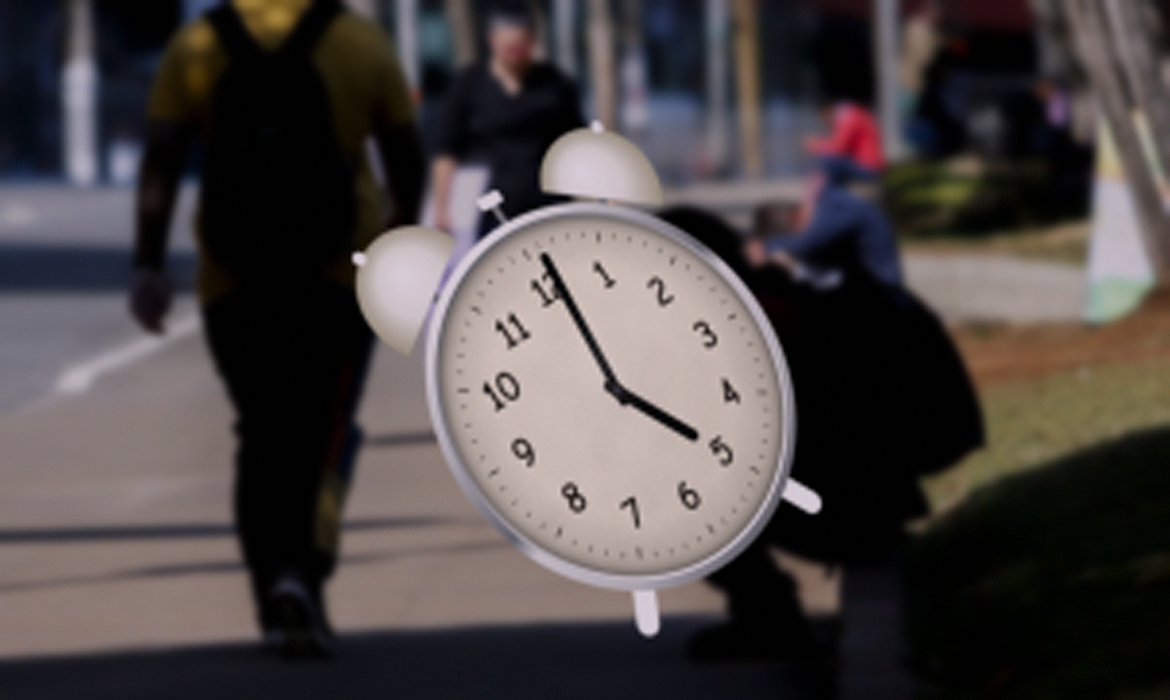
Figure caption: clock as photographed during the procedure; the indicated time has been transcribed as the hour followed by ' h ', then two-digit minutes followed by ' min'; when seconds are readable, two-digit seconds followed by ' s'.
5 h 01 min
